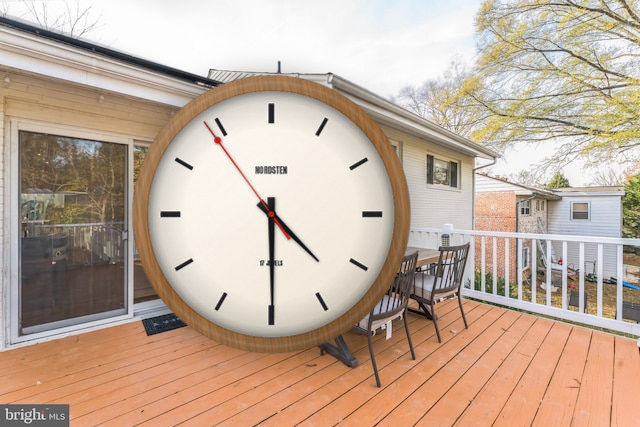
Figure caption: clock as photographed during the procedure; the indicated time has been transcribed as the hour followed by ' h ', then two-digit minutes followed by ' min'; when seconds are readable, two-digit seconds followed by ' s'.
4 h 29 min 54 s
